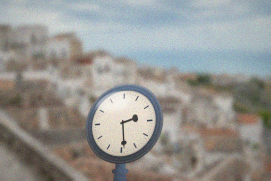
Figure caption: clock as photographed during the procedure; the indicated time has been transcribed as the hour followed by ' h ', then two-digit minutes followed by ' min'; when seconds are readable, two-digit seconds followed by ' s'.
2 h 29 min
